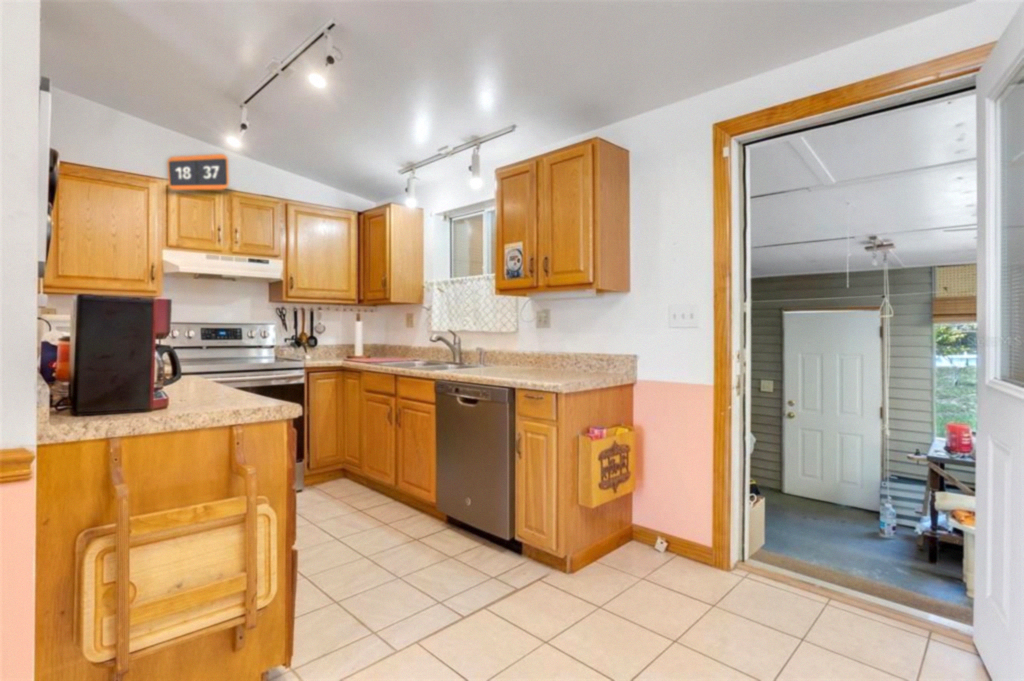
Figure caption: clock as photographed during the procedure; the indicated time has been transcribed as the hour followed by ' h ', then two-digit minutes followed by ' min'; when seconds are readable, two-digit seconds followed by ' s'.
18 h 37 min
